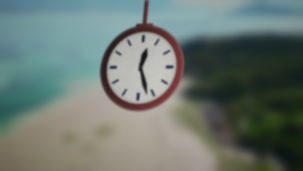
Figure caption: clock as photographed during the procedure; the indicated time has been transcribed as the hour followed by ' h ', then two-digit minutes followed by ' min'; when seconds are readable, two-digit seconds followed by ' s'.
12 h 27 min
